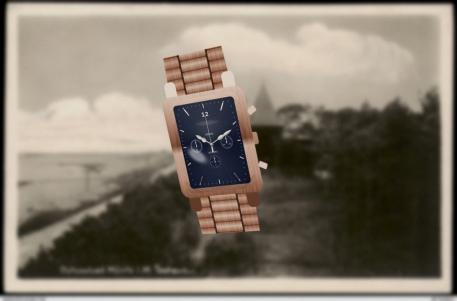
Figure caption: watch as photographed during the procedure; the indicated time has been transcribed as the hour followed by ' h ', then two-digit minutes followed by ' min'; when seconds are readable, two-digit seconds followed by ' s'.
10 h 11 min
